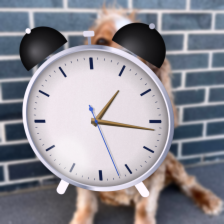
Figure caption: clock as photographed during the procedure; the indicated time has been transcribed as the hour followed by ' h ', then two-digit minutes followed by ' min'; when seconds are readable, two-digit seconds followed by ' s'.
1 h 16 min 27 s
